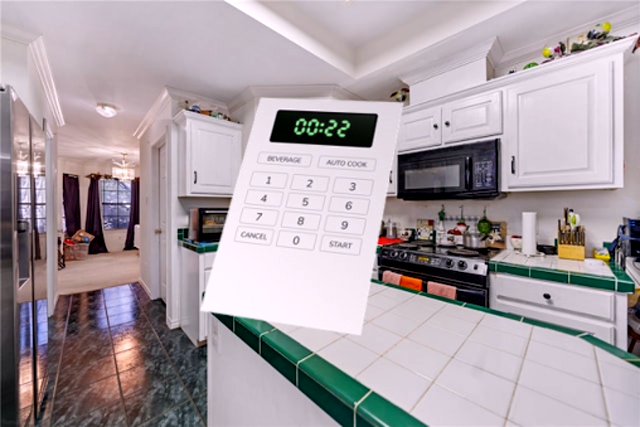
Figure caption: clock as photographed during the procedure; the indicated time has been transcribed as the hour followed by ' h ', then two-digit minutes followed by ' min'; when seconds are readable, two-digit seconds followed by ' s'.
0 h 22 min
